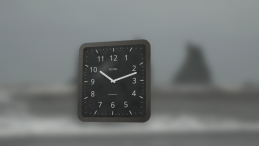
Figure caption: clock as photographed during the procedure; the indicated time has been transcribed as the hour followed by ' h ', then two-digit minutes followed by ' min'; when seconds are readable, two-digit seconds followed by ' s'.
10 h 12 min
